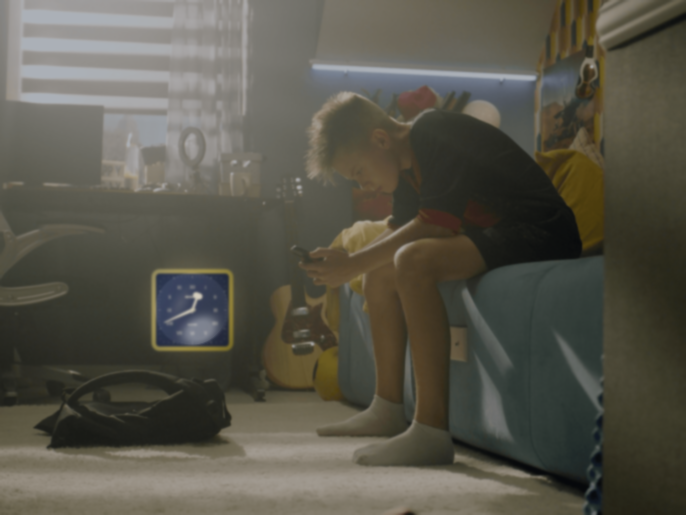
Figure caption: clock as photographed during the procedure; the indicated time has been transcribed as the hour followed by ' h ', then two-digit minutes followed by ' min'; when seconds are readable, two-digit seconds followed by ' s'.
12 h 41 min
